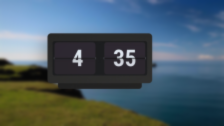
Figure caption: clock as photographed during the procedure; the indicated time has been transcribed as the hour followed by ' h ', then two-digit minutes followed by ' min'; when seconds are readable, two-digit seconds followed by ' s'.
4 h 35 min
